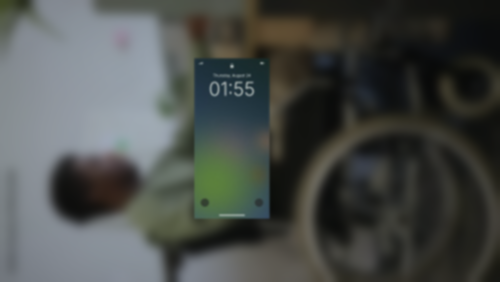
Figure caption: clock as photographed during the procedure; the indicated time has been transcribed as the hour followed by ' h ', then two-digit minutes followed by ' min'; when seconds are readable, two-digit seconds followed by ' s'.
1 h 55 min
